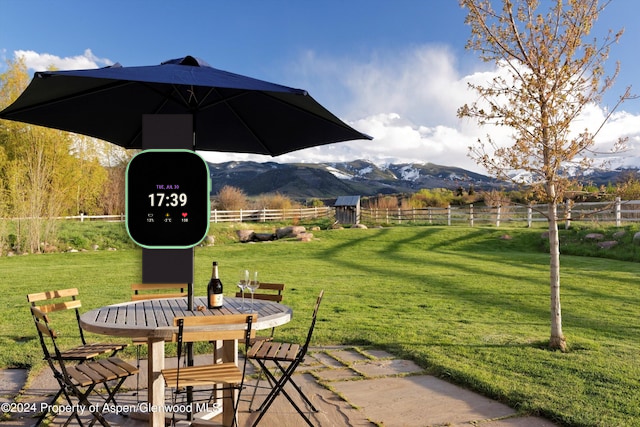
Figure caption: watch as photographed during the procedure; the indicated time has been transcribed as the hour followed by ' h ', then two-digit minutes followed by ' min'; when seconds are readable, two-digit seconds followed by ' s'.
17 h 39 min
